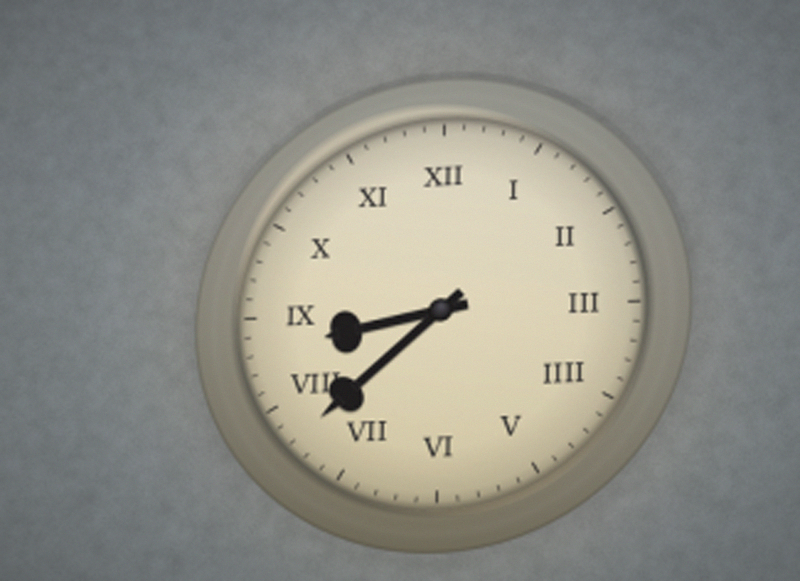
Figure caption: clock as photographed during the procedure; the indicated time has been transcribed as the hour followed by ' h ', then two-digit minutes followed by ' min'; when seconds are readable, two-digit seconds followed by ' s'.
8 h 38 min
